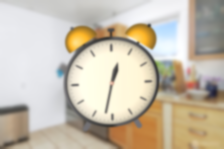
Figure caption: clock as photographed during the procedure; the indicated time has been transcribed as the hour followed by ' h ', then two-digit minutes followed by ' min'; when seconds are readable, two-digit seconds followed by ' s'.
12 h 32 min
